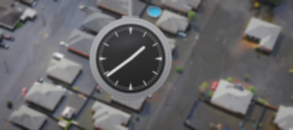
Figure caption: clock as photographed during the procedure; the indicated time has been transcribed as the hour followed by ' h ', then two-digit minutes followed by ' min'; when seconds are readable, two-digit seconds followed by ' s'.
1 h 39 min
